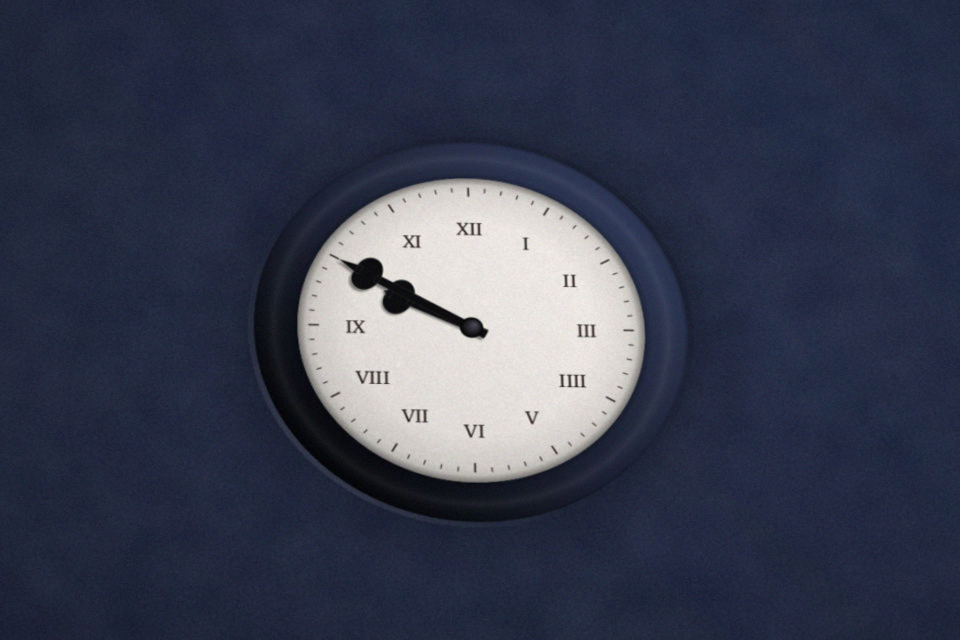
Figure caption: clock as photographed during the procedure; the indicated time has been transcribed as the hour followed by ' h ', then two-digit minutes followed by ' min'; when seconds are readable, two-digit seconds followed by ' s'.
9 h 50 min
